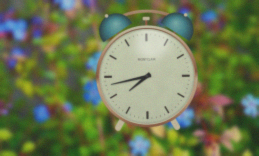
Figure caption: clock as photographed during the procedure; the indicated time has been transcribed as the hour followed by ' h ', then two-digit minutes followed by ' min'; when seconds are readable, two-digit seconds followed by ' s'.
7 h 43 min
